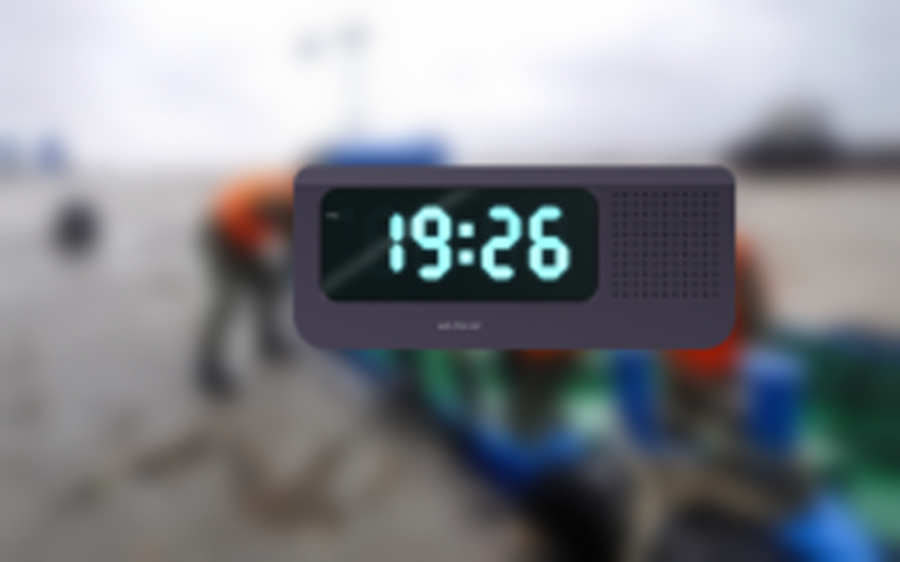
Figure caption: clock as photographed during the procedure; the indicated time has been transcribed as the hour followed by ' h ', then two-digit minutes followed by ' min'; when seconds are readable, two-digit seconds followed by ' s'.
19 h 26 min
